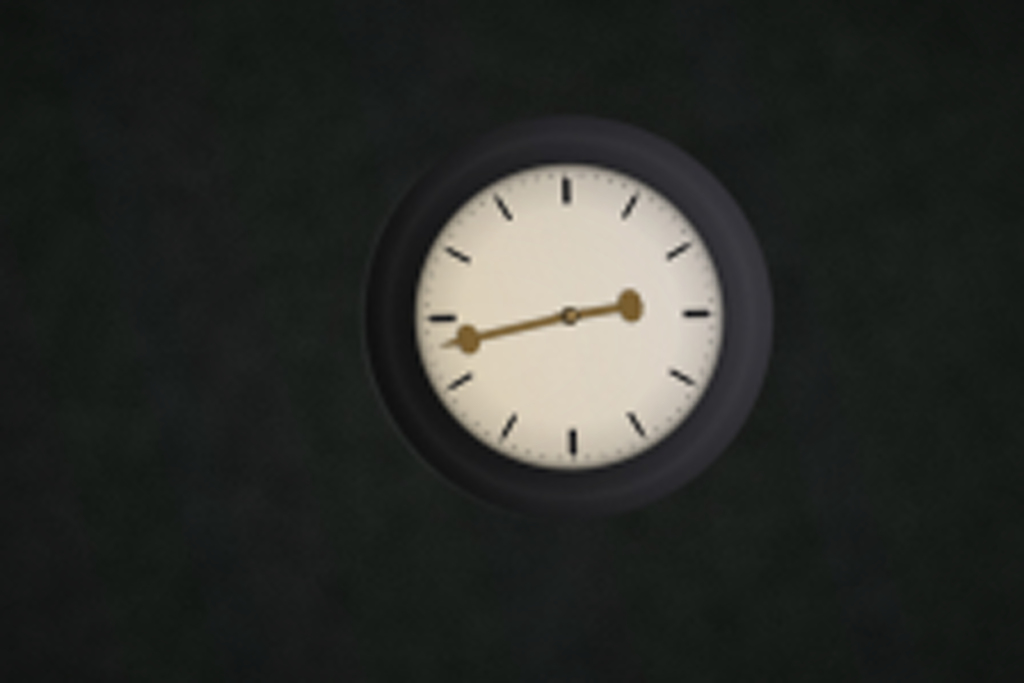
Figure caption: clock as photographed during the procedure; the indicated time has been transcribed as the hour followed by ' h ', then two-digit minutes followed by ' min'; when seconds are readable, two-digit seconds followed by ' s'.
2 h 43 min
